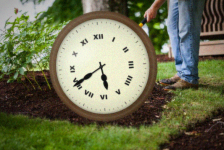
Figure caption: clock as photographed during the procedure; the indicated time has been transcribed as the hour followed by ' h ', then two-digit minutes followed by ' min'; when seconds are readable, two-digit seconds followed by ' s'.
5 h 40 min
